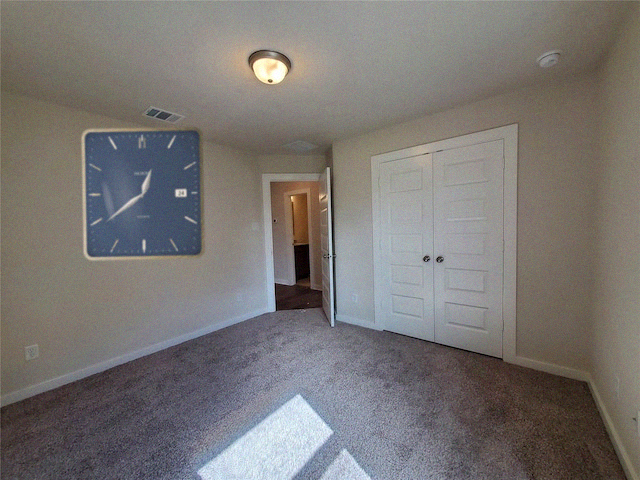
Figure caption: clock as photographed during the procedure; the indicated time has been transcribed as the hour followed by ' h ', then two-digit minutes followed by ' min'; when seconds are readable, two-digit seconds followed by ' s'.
12 h 39 min
